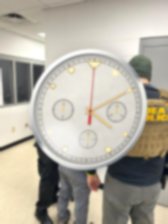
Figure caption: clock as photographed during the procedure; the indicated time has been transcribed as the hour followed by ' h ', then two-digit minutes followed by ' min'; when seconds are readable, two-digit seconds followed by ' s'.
4 h 10 min
